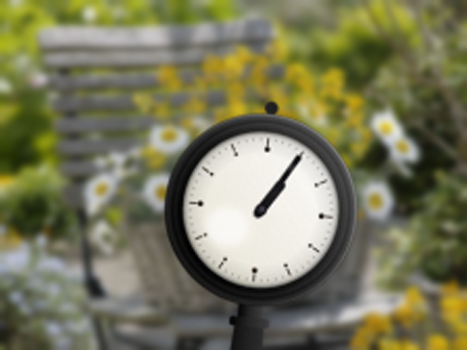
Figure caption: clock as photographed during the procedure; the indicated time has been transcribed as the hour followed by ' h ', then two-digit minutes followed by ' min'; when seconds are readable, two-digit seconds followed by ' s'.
1 h 05 min
